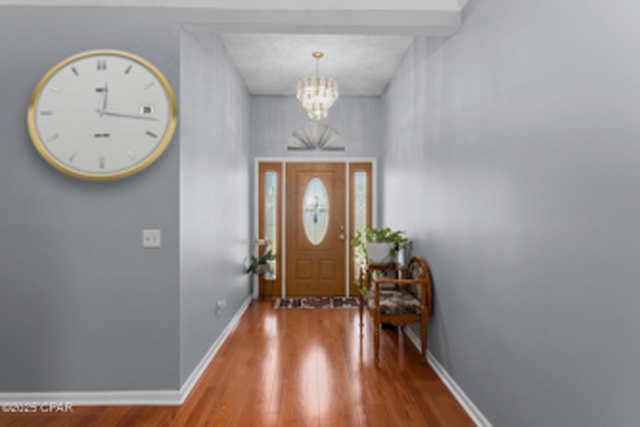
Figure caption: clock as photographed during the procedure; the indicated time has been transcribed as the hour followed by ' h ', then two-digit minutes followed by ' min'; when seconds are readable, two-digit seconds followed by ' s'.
12 h 17 min
